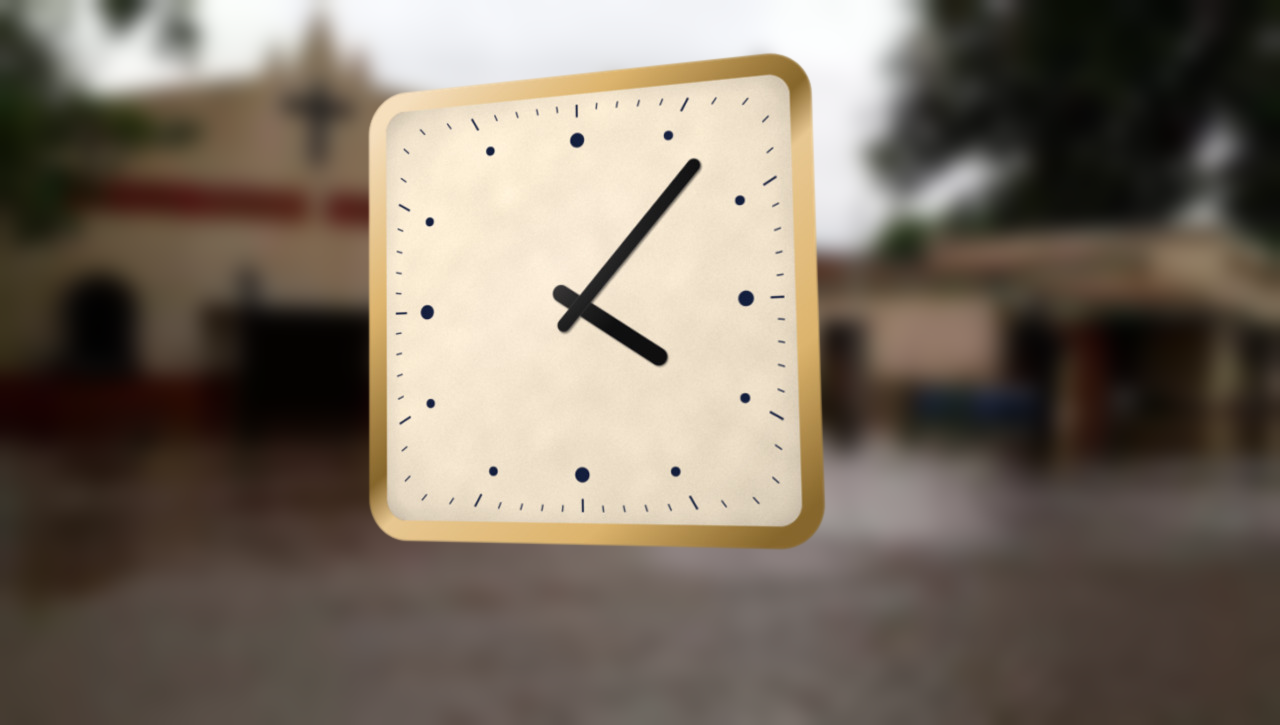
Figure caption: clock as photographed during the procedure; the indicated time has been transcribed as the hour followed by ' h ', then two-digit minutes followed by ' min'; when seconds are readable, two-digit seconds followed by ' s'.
4 h 07 min
